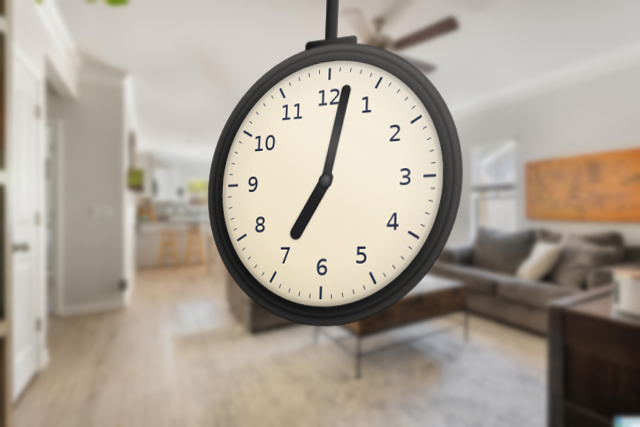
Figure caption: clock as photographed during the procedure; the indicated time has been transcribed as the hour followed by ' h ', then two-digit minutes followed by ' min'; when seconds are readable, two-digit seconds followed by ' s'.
7 h 02 min
